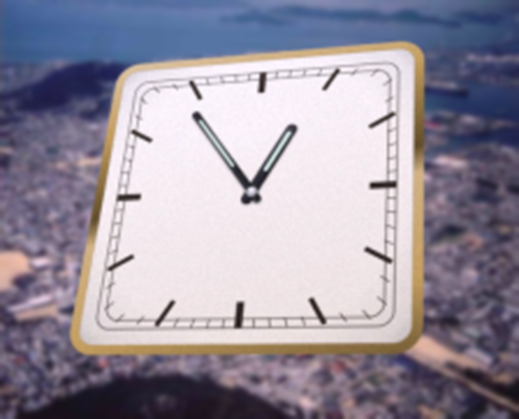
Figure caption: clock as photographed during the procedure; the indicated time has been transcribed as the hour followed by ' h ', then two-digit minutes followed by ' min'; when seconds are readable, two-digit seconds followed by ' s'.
12 h 54 min
